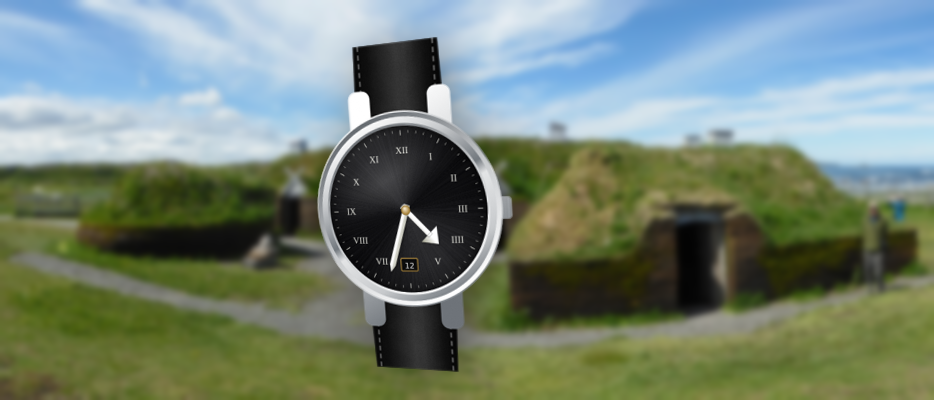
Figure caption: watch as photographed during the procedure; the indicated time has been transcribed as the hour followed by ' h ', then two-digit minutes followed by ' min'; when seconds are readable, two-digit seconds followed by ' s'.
4 h 33 min
